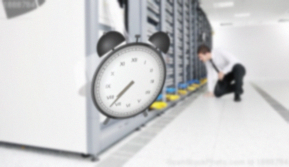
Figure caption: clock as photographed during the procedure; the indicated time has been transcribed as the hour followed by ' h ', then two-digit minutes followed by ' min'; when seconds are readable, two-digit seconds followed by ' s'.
7 h 37 min
